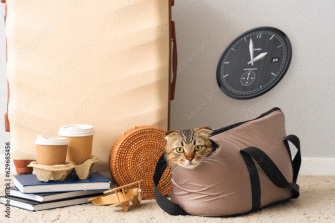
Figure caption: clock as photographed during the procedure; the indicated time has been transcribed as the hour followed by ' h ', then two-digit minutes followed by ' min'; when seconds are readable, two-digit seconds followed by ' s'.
1 h 57 min
